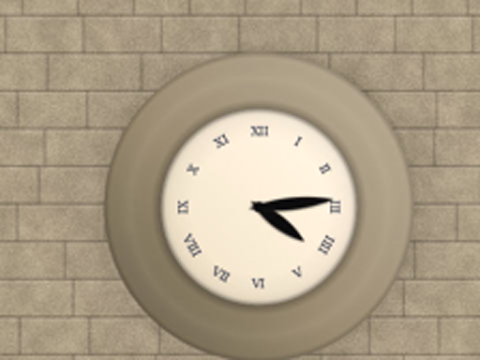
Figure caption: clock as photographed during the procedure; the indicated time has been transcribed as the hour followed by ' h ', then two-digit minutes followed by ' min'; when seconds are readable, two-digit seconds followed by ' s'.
4 h 14 min
